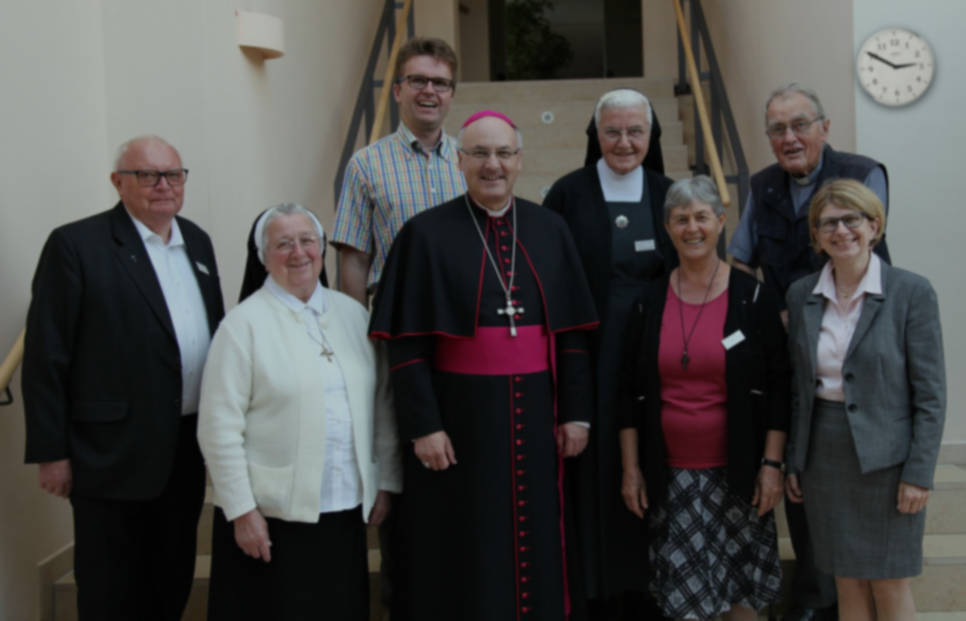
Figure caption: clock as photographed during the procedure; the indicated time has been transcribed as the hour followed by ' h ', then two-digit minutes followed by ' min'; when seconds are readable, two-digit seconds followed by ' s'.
2 h 50 min
